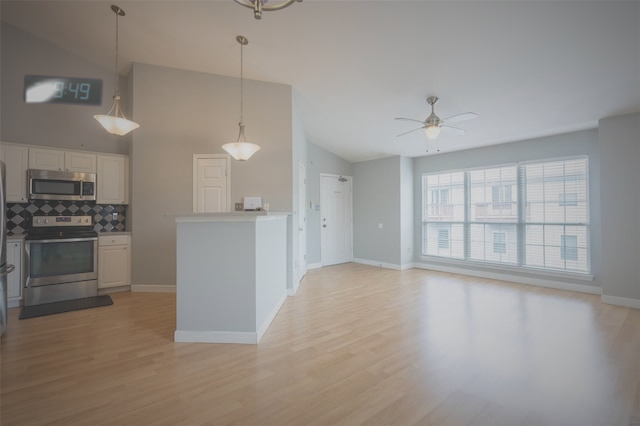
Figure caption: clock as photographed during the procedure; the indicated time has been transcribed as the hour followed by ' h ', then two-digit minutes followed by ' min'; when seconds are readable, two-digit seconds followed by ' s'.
9 h 49 min
